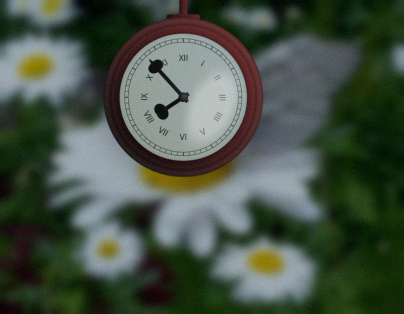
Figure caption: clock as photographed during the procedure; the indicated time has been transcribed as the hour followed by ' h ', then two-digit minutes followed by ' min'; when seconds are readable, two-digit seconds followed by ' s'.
7 h 53 min
